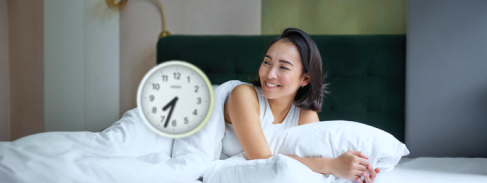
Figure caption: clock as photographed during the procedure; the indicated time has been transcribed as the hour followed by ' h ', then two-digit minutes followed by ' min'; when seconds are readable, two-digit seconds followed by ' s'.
7 h 33 min
